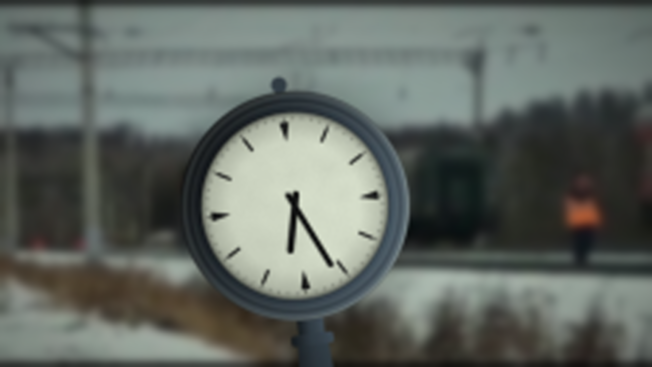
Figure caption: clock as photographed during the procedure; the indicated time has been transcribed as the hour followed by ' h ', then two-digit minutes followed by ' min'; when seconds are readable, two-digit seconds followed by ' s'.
6 h 26 min
